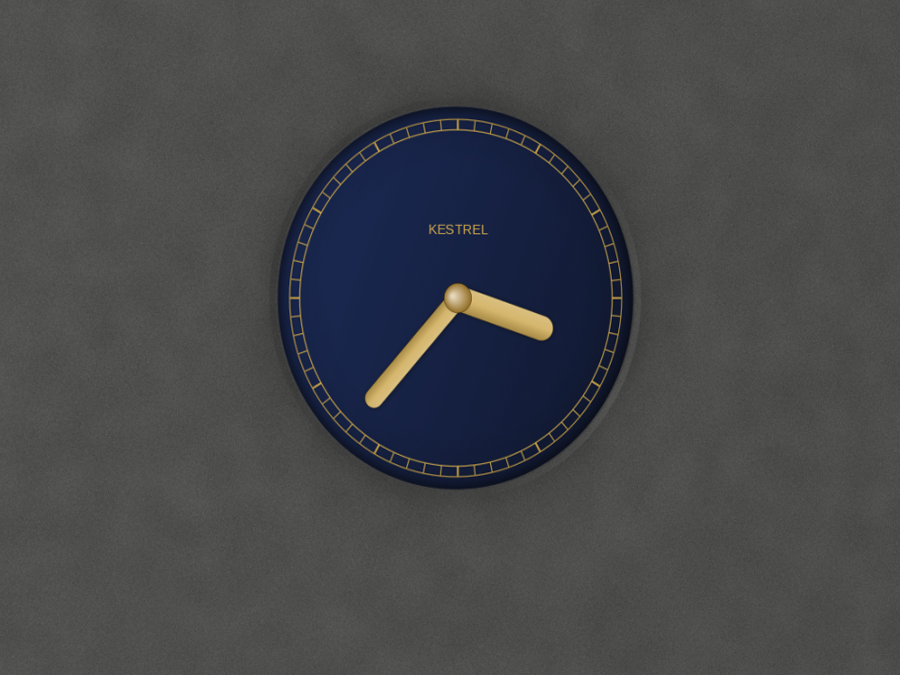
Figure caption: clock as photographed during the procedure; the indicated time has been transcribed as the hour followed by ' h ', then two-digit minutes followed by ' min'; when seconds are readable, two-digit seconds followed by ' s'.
3 h 37 min
